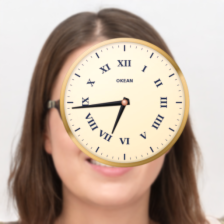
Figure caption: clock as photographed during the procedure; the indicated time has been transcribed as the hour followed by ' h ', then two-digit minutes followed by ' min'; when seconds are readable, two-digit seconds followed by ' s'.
6 h 44 min
